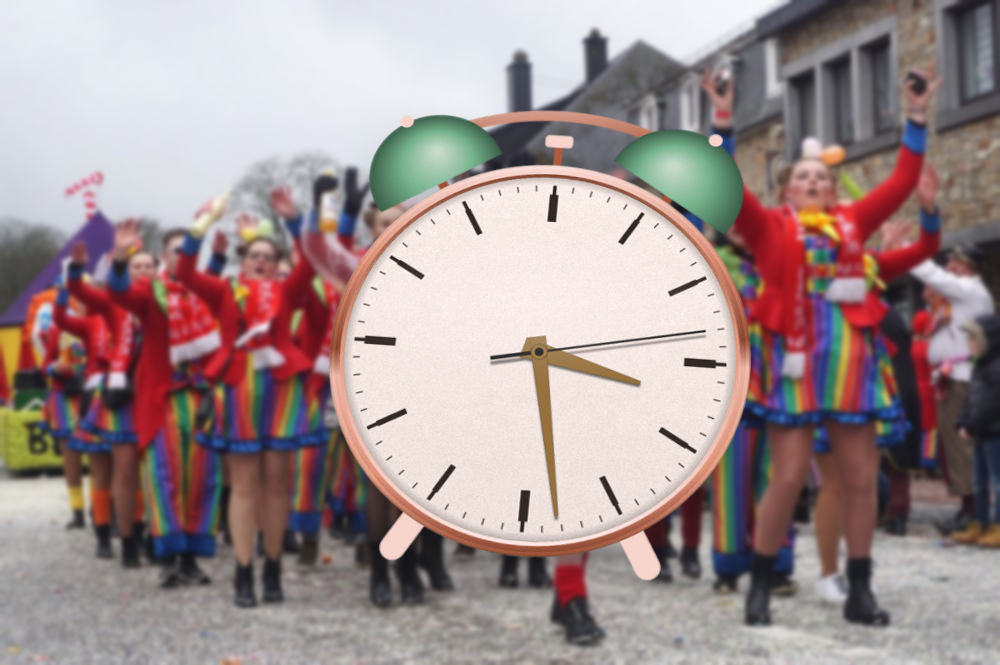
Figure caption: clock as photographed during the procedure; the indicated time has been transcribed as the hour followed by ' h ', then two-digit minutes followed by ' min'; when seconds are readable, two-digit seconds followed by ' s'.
3 h 28 min 13 s
